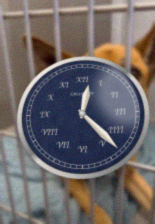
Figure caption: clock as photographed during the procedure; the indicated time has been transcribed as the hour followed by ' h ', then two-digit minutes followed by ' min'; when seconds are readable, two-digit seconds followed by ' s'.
12 h 23 min
